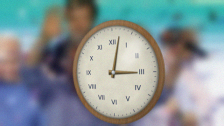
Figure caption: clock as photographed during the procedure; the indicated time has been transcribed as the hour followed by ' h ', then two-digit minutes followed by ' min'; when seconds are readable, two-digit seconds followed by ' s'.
3 h 02 min
